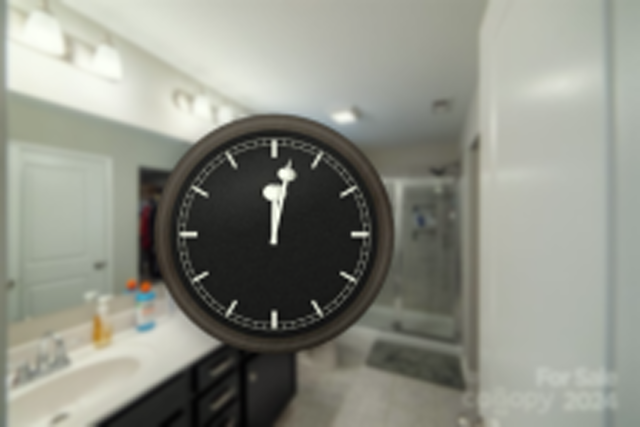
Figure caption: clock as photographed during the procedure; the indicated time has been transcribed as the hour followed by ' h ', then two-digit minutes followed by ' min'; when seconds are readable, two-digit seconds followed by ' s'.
12 h 02 min
